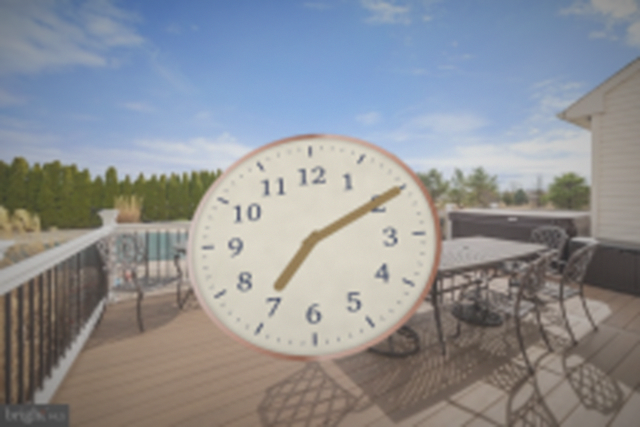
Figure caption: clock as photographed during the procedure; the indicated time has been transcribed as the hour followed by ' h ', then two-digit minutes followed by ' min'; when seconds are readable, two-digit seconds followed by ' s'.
7 h 10 min
